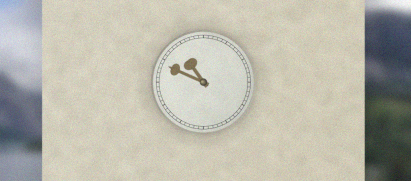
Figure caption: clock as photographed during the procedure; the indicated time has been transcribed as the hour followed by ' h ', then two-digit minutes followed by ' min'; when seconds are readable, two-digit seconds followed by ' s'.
10 h 49 min
